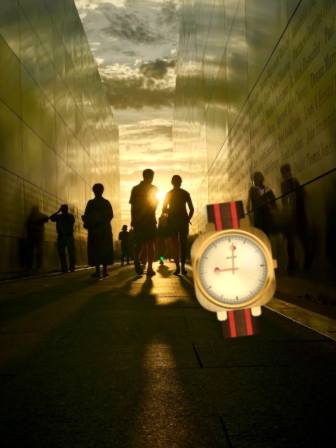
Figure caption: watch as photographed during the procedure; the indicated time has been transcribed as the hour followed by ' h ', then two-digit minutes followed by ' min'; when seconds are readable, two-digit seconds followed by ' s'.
9 h 01 min
